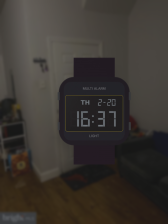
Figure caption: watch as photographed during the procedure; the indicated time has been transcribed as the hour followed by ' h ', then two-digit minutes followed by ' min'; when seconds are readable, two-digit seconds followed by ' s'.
16 h 37 min
